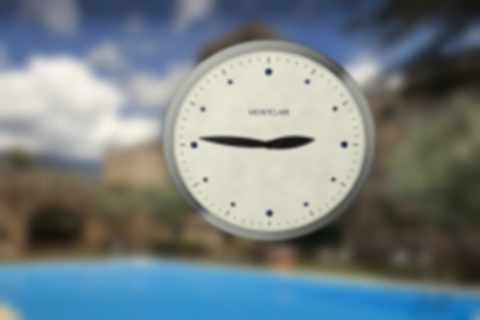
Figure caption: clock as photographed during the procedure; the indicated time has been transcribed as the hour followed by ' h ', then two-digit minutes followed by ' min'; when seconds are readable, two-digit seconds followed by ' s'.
2 h 46 min
